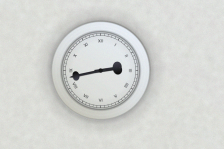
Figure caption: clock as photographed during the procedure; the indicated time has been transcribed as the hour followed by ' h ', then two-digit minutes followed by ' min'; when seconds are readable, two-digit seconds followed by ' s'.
2 h 43 min
